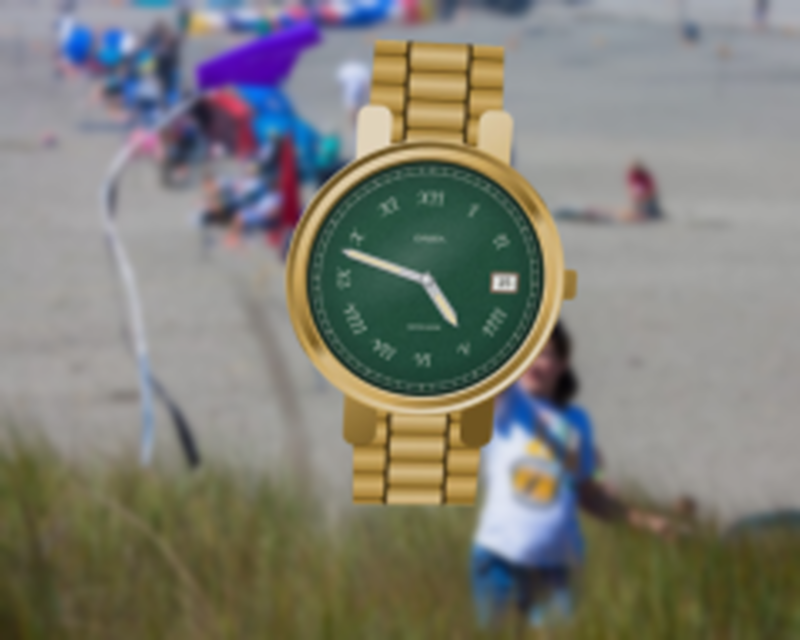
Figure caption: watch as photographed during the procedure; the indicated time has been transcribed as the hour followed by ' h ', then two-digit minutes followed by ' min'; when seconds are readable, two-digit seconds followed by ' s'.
4 h 48 min
